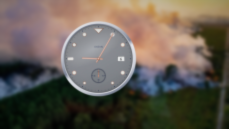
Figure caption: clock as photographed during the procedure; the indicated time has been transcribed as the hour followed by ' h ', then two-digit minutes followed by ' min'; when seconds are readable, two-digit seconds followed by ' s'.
9 h 05 min
